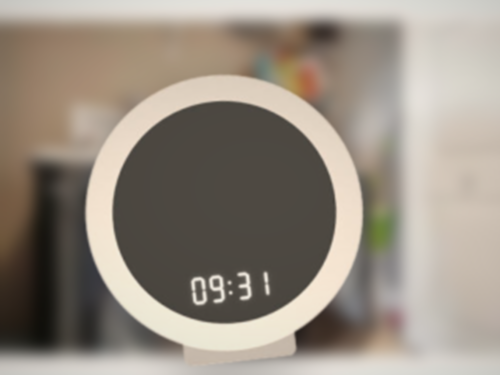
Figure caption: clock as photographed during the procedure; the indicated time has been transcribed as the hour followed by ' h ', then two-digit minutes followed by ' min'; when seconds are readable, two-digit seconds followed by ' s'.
9 h 31 min
